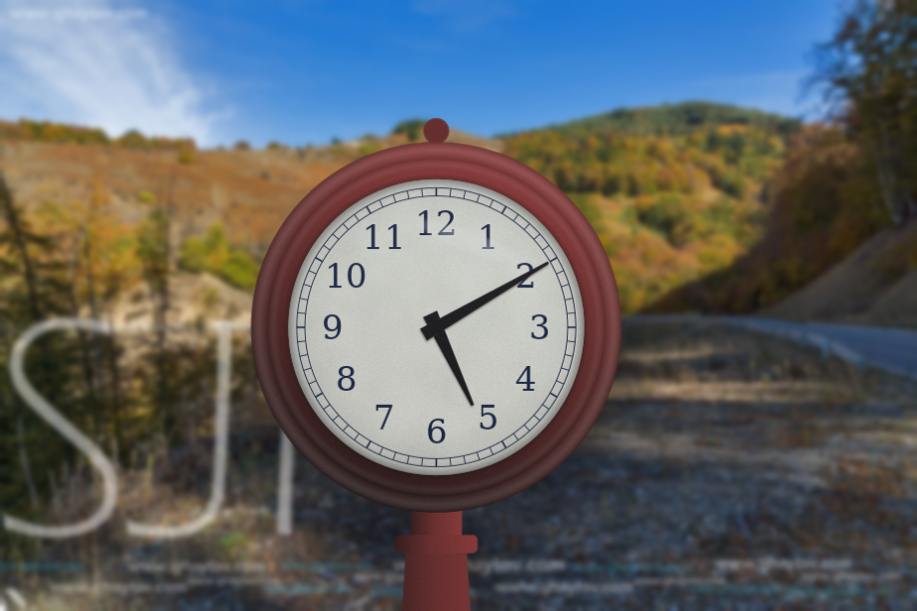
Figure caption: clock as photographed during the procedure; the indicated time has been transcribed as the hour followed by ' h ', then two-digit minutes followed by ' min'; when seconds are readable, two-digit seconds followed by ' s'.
5 h 10 min
